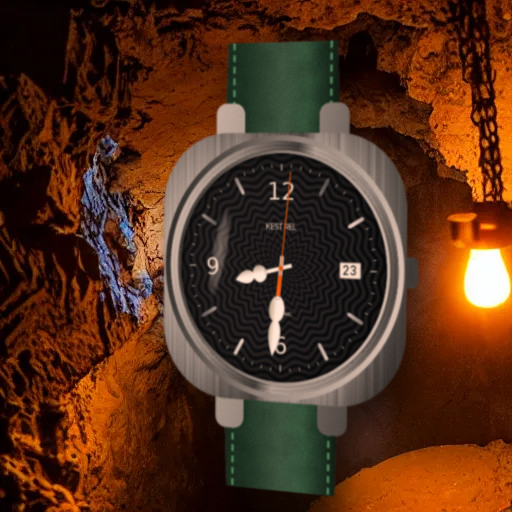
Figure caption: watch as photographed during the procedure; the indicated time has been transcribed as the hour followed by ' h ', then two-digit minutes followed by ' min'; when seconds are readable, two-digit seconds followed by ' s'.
8 h 31 min 01 s
